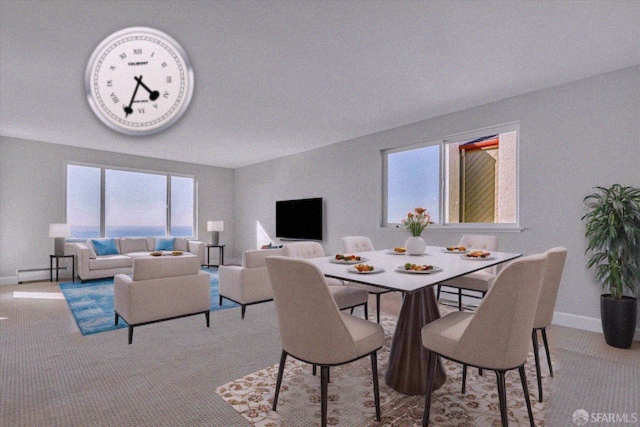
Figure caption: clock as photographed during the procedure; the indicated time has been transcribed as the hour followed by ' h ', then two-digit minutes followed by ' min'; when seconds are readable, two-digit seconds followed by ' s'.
4 h 34 min
